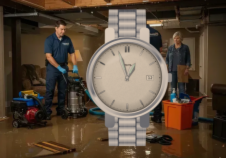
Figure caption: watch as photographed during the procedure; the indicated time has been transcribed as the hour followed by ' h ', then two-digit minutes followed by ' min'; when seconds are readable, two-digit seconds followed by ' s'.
12 h 57 min
